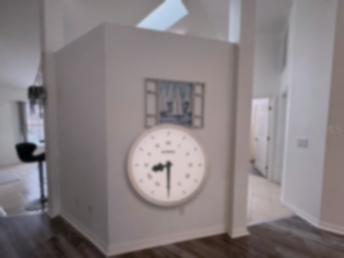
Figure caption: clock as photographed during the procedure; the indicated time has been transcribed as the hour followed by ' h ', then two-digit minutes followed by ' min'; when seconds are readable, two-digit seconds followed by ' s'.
8 h 30 min
